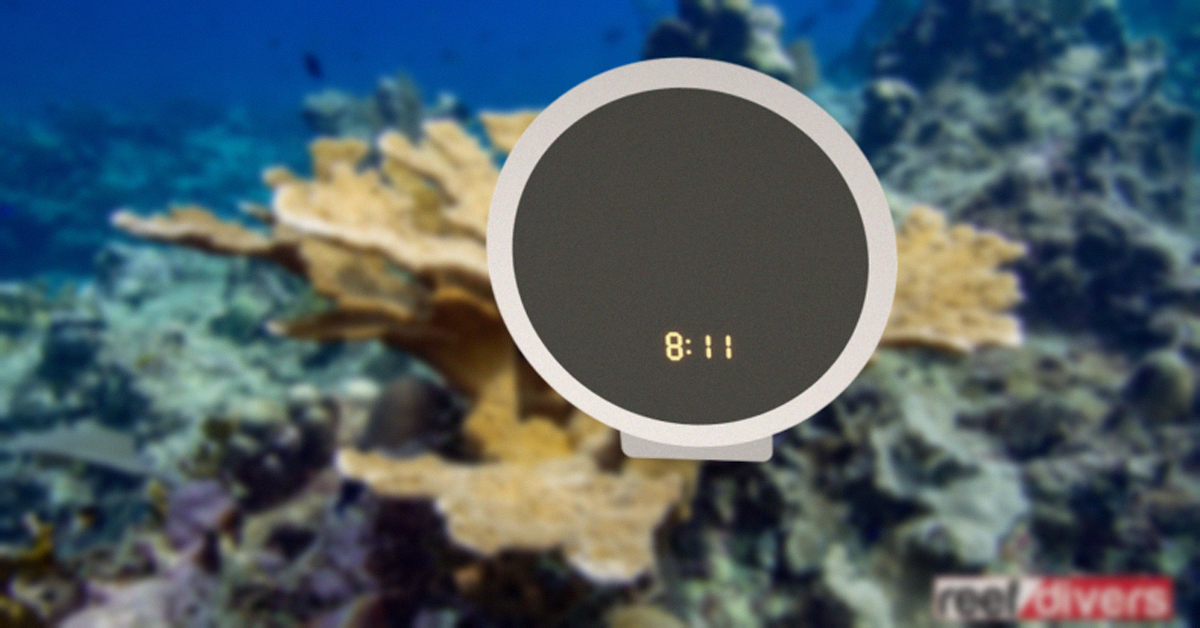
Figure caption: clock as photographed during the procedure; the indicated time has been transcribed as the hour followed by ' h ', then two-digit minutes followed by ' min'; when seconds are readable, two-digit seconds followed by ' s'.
8 h 11 min
